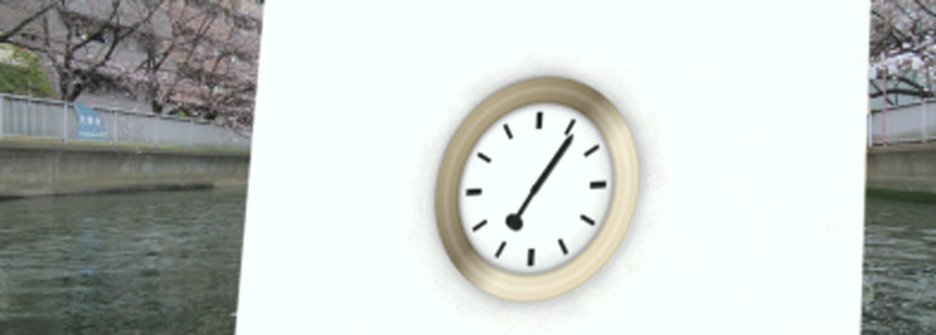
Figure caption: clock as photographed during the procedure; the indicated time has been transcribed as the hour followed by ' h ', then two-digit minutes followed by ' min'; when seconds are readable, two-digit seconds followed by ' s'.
7 h 06 min
